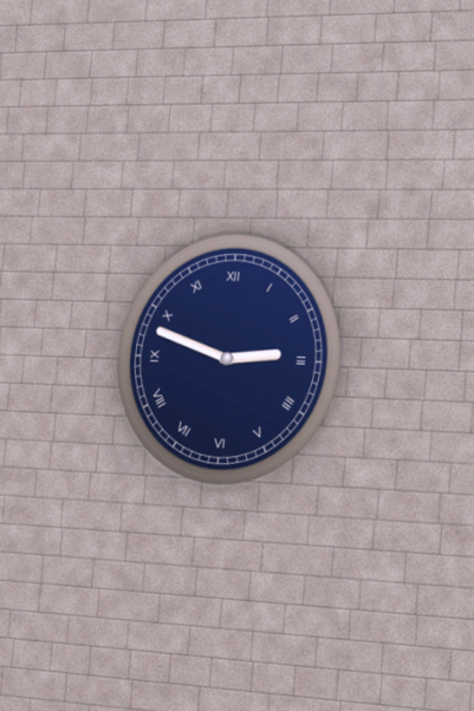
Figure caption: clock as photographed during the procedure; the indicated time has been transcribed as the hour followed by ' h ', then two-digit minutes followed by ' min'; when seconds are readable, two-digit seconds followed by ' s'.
2 h 48 min
